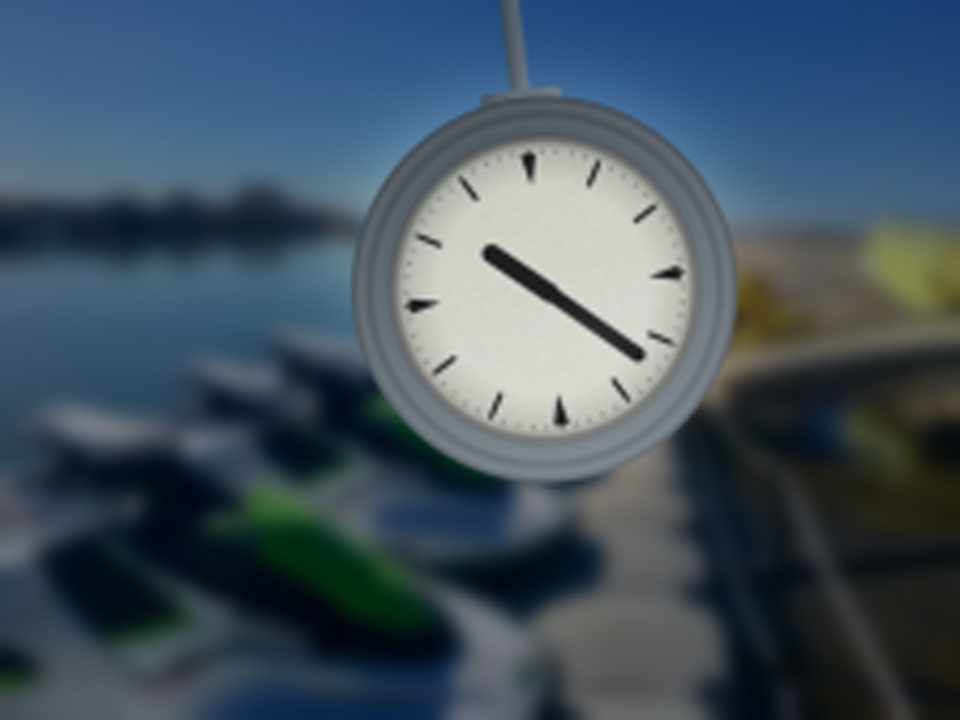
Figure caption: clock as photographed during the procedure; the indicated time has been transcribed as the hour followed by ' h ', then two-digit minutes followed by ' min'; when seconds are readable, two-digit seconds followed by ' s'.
10 h 22 min
